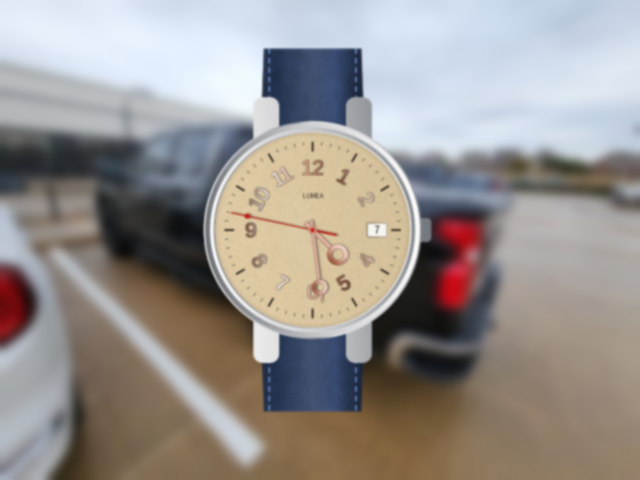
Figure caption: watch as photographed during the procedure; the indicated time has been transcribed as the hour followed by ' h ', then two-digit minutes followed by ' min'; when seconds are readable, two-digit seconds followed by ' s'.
4 h 28 min 47 s
